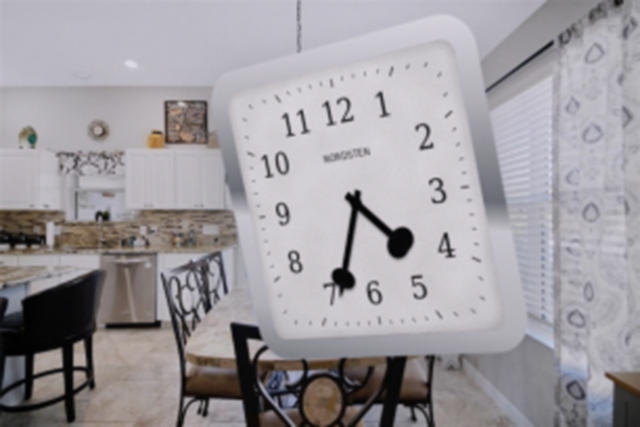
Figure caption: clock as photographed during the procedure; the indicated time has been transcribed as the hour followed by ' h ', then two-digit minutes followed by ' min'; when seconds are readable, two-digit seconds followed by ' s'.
4 h 34 min
